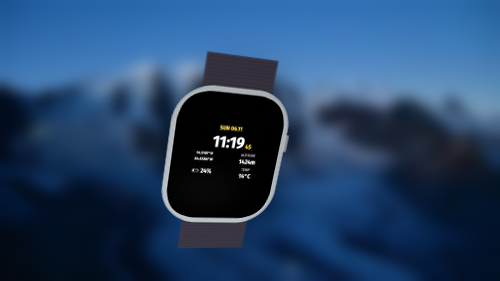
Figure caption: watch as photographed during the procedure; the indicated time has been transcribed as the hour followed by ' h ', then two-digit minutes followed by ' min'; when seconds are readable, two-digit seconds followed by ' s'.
11 h 19 min
